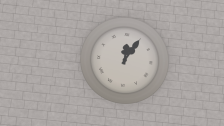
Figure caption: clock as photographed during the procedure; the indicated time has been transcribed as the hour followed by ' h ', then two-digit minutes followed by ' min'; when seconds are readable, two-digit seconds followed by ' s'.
12 h 05 min
